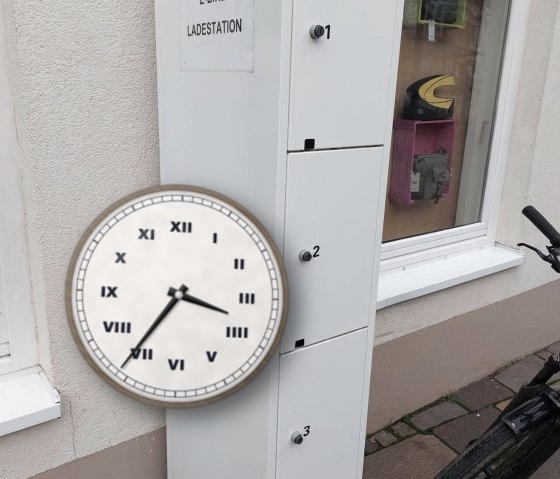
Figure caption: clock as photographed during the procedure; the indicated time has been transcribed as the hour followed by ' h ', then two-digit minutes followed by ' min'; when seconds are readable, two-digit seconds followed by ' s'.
3 h 36 min
